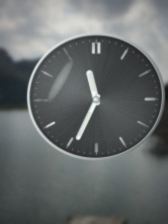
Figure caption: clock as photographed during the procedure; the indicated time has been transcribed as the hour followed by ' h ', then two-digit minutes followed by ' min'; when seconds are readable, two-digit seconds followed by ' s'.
11 h 34 min
